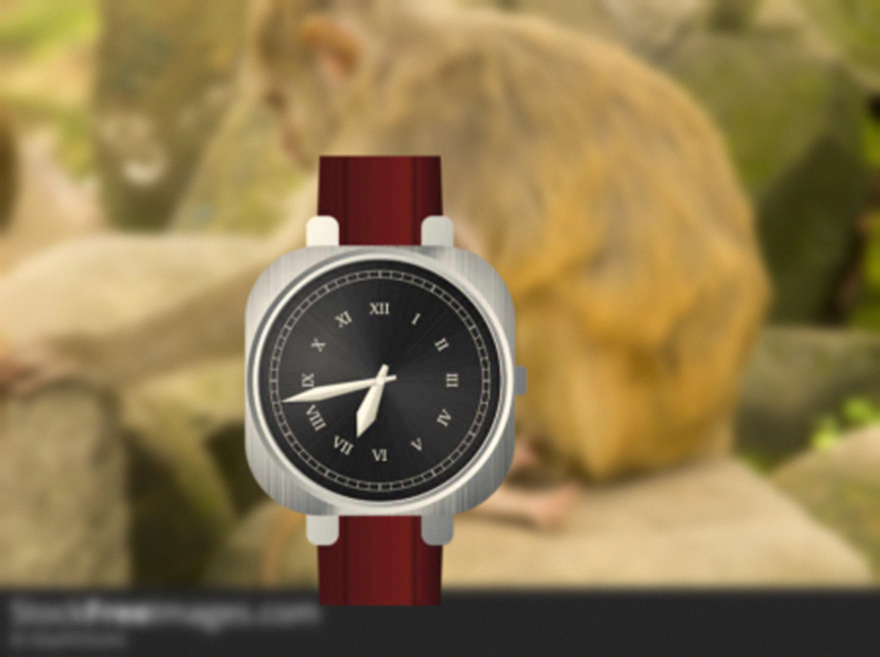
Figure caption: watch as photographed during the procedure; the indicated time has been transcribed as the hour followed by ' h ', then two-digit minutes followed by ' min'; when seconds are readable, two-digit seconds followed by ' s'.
6 h 43 min
